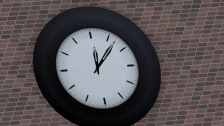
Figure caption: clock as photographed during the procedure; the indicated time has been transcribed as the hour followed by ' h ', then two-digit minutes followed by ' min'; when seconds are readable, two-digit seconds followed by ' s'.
12 h 07 min
